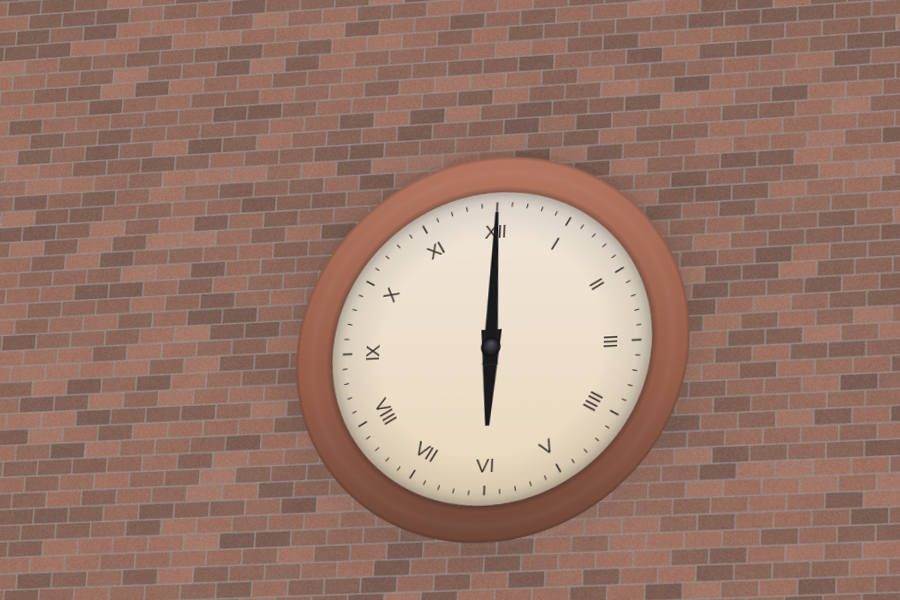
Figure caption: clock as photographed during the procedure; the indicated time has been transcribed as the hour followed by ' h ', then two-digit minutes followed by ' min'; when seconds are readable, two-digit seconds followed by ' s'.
6 h 00 min
